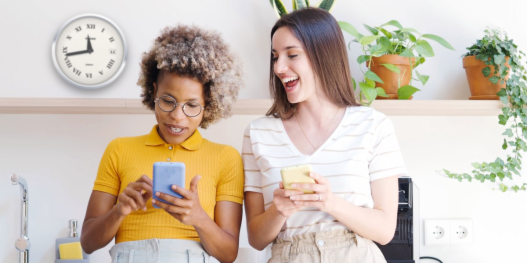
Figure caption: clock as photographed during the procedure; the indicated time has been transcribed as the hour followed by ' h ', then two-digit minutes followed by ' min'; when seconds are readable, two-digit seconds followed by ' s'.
11 h 43 min
